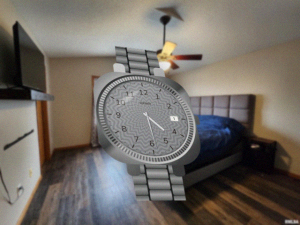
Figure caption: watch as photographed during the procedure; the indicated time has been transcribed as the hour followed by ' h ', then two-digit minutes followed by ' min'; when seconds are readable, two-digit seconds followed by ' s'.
4 h 29 min
